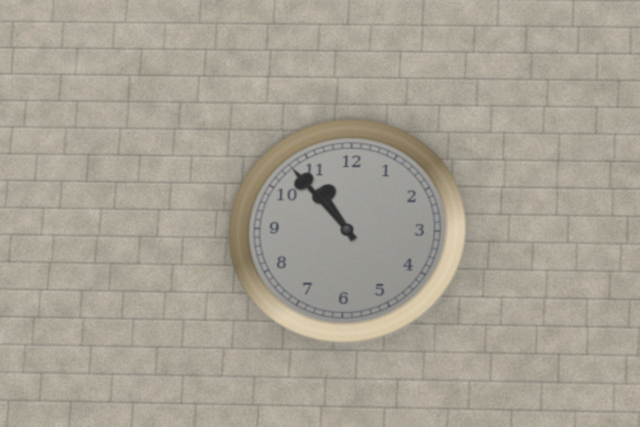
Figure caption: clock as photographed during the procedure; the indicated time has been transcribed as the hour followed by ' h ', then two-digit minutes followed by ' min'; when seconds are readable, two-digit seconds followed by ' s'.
10 h 53 min
